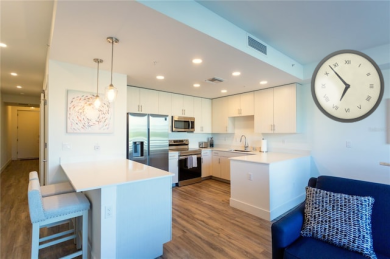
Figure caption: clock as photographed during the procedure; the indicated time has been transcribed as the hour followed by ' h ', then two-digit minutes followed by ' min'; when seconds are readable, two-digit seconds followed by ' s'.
6 h 53 min
